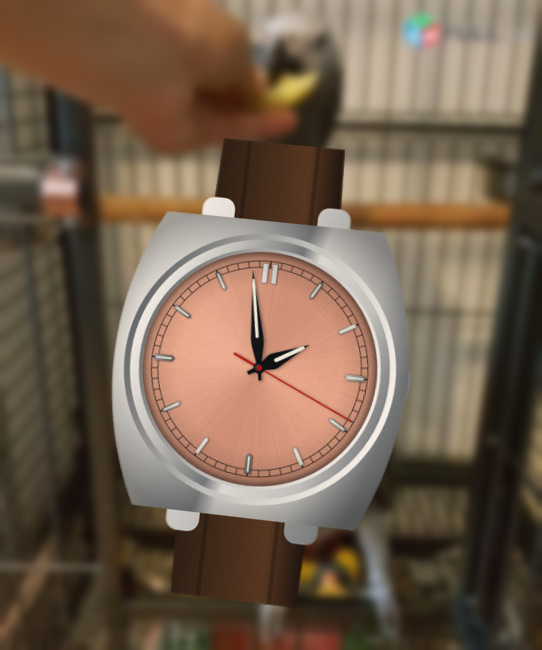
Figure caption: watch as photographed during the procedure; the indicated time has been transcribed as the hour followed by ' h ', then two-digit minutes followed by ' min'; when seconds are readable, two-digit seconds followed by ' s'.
1 h 58 min 19 s
